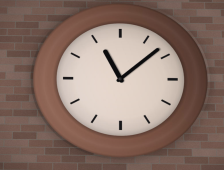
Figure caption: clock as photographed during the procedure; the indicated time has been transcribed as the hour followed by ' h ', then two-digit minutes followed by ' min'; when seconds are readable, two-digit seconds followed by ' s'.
11 h 08 min
